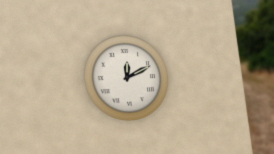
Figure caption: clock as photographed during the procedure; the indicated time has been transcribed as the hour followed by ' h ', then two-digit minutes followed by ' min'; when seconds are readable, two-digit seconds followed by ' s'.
12 h 11 min
